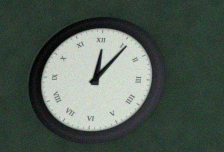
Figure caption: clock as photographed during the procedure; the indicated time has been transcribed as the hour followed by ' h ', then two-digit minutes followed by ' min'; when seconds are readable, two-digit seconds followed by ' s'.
12 h 06 min
